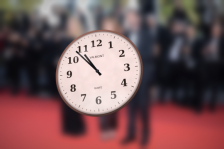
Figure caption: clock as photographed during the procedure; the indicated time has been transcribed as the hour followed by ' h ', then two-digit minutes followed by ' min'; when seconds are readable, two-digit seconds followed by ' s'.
10 h 53 min
